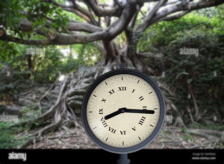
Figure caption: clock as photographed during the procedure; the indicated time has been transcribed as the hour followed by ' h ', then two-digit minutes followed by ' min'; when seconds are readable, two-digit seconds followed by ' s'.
8 h 16 min
